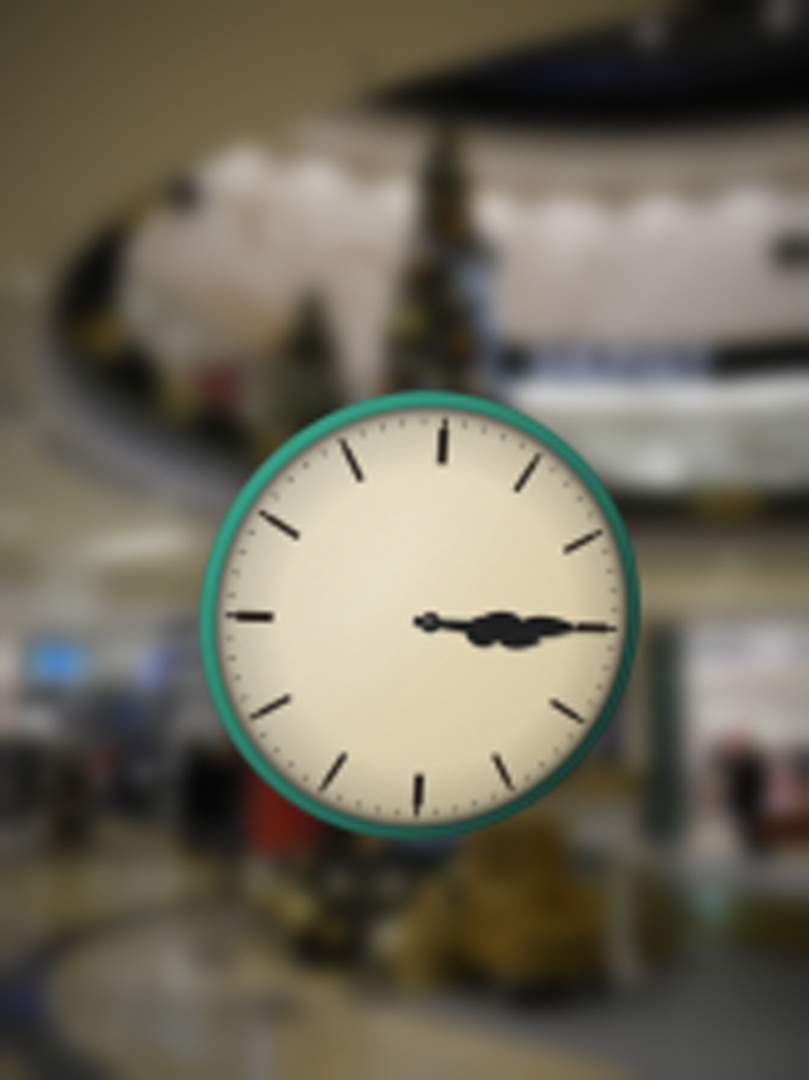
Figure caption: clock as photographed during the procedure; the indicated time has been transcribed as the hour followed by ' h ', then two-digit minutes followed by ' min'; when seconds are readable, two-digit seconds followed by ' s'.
3 h 15 min
